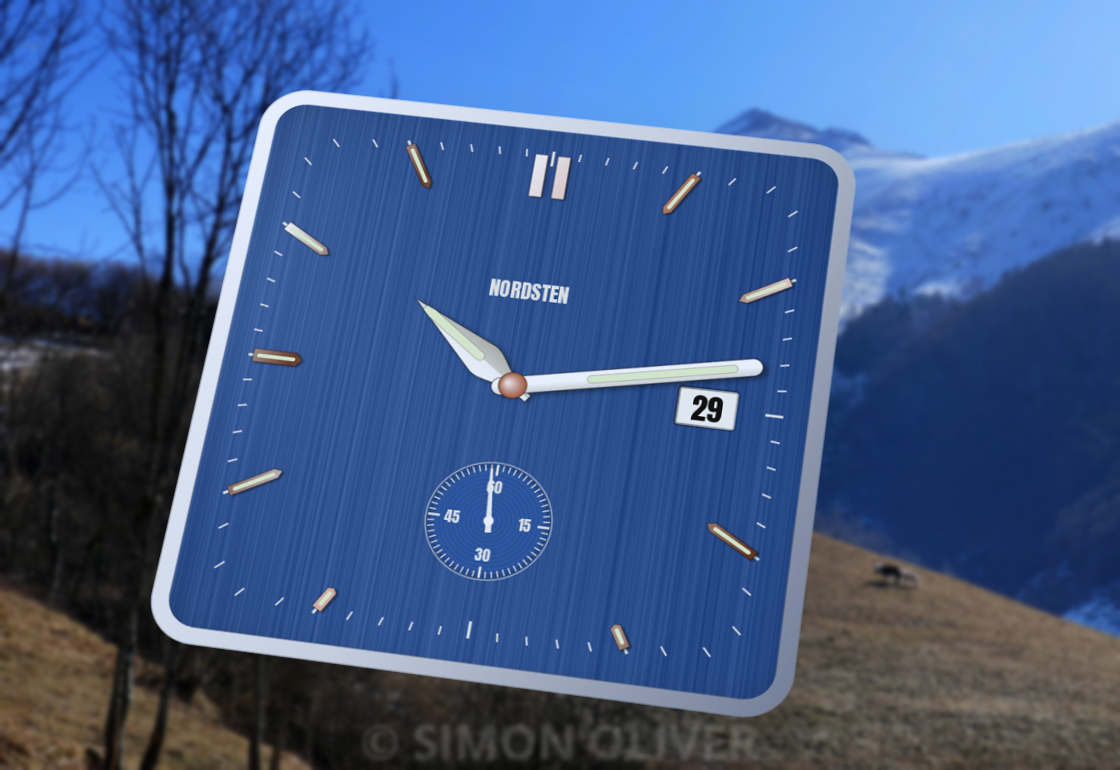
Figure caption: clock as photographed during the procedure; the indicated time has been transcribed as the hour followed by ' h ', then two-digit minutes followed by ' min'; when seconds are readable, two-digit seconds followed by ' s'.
10 h 12 min 59 s
